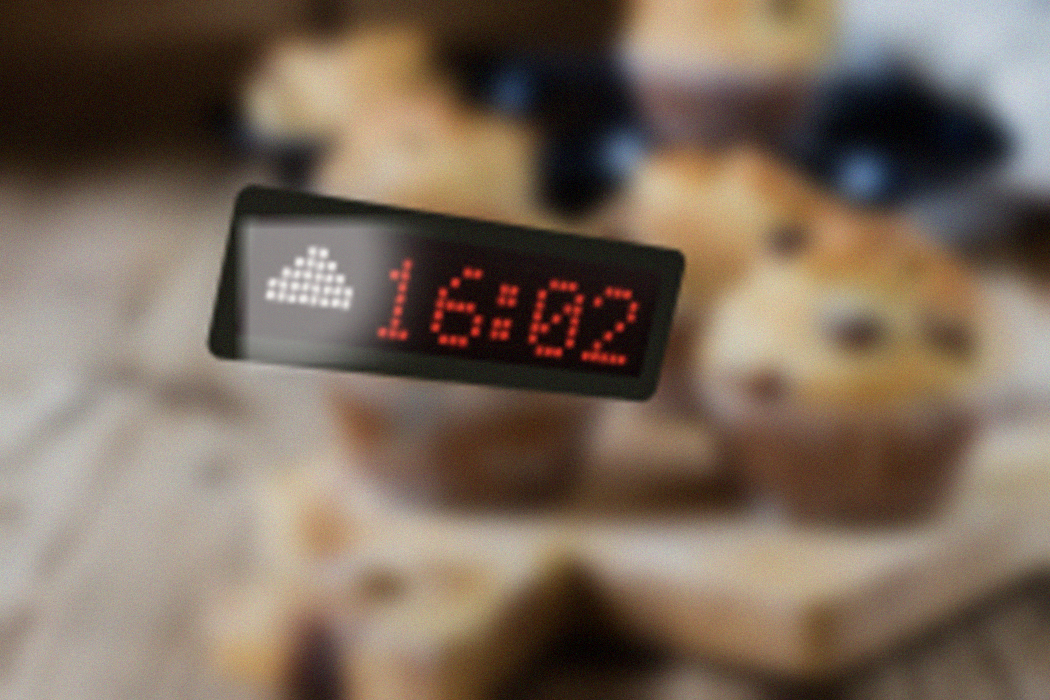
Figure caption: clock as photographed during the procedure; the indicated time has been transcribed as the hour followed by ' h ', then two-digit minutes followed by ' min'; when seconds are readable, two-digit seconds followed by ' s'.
16 h 02 min
